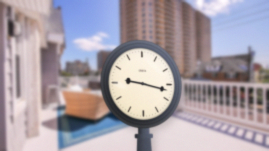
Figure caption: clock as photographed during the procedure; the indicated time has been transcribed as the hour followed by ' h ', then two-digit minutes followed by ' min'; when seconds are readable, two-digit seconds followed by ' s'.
9 h 17 min
